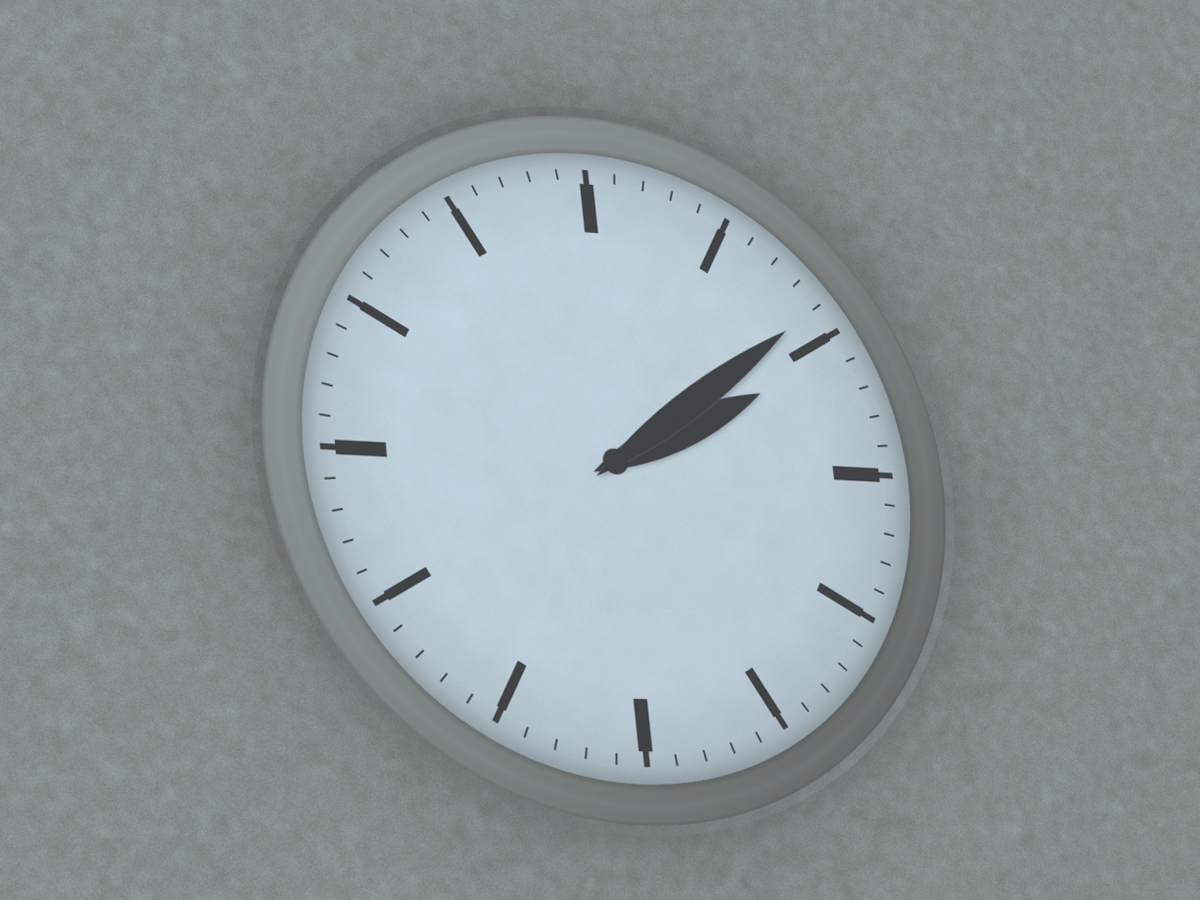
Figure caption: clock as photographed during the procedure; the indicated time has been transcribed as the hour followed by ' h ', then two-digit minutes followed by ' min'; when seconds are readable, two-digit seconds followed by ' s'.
2 h 09 min
